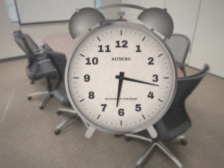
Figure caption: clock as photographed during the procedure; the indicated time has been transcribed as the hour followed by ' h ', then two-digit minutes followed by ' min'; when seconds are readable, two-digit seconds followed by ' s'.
6 h 17 min
